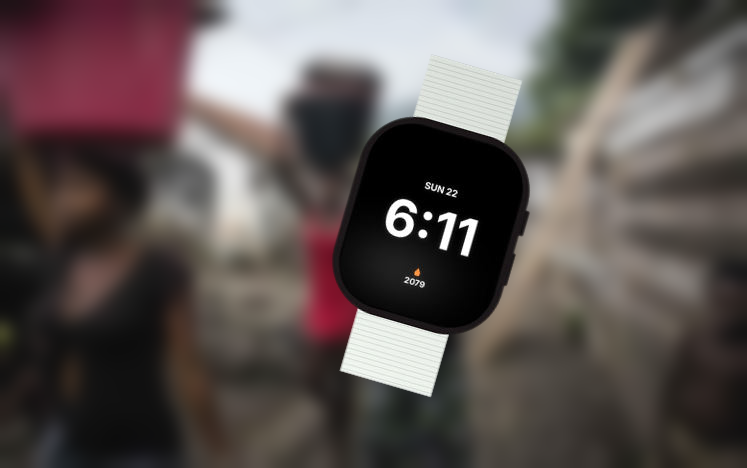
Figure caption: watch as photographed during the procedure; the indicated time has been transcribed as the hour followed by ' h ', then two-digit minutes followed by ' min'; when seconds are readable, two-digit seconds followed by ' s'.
6 h 11 min
